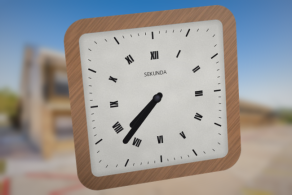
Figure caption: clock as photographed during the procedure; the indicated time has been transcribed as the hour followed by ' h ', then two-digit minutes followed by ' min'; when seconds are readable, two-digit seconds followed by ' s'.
7 h 37 min
